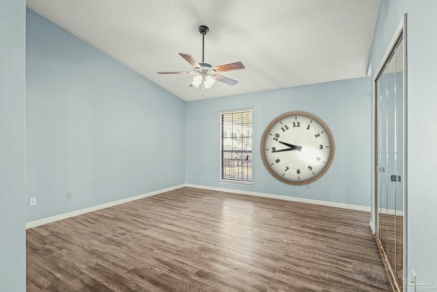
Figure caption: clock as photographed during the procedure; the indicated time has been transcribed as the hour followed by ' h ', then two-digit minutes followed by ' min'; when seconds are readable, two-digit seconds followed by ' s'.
9 h 44 min
